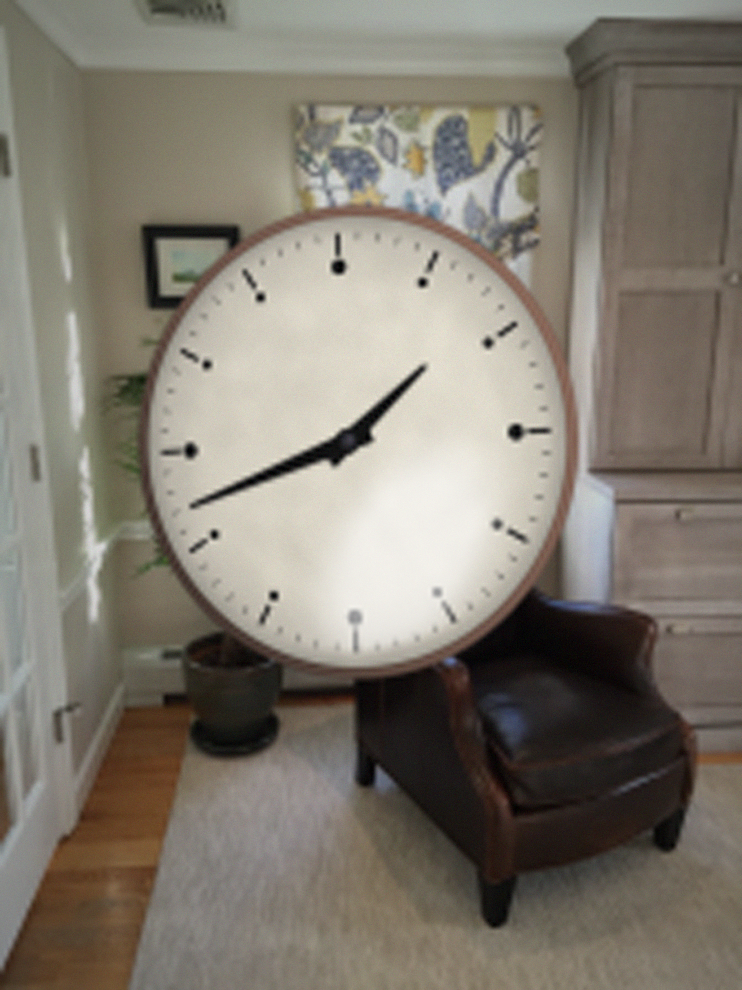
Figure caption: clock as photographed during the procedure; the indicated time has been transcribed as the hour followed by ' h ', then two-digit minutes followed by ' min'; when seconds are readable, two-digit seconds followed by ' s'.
1 h 42 min
